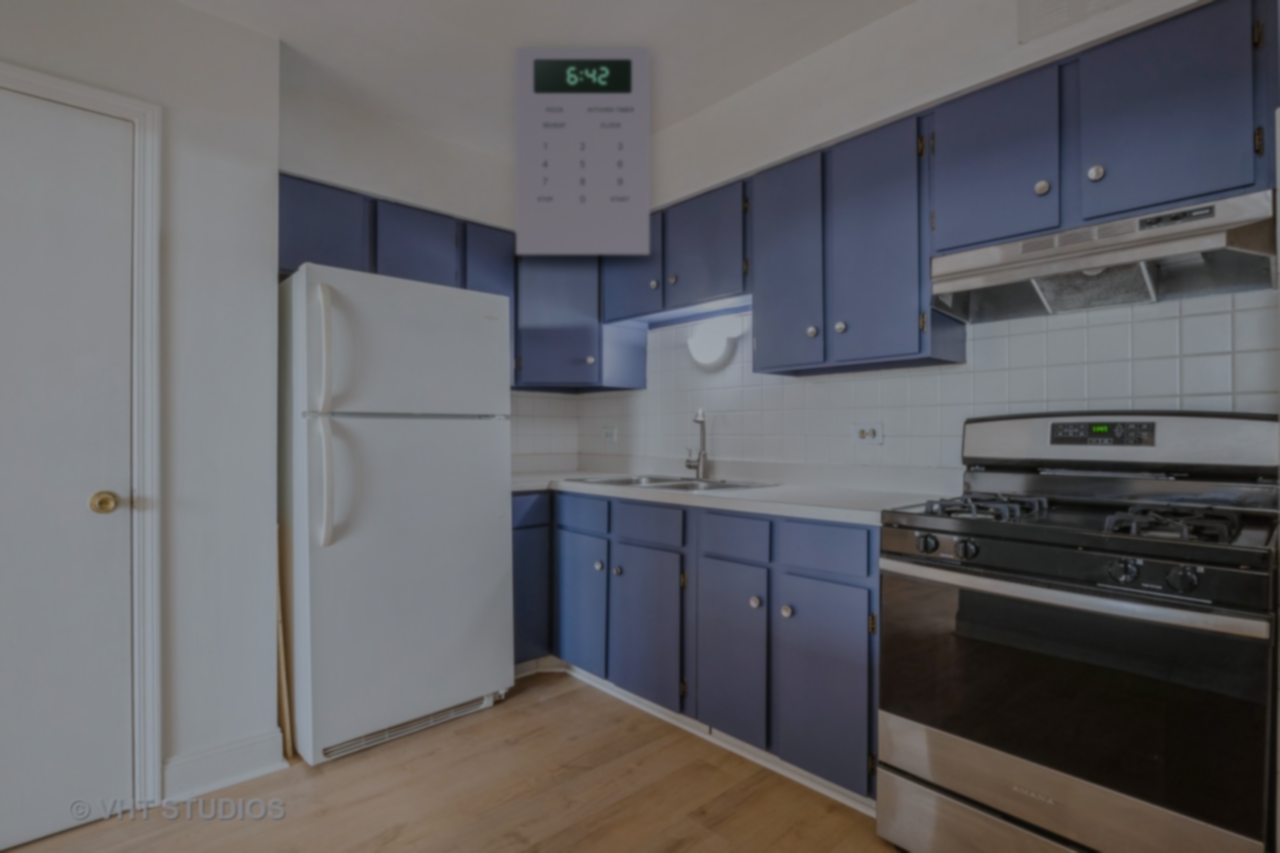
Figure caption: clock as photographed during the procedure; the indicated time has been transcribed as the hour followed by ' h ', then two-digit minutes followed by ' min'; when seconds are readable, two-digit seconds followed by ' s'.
6 h 42 min
